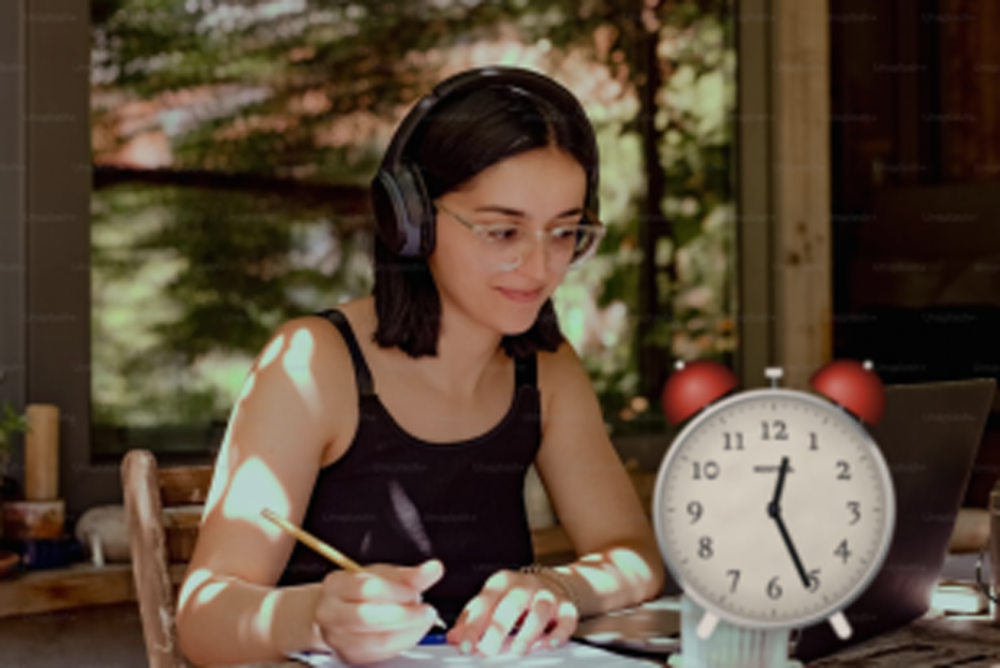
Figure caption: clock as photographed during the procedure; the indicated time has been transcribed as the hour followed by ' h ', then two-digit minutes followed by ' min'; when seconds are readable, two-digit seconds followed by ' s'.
12 h 26 min
